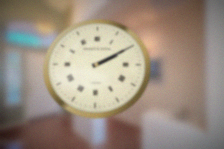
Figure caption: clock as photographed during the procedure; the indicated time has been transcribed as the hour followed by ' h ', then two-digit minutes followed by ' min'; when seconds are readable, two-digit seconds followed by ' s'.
2 h 10 min
